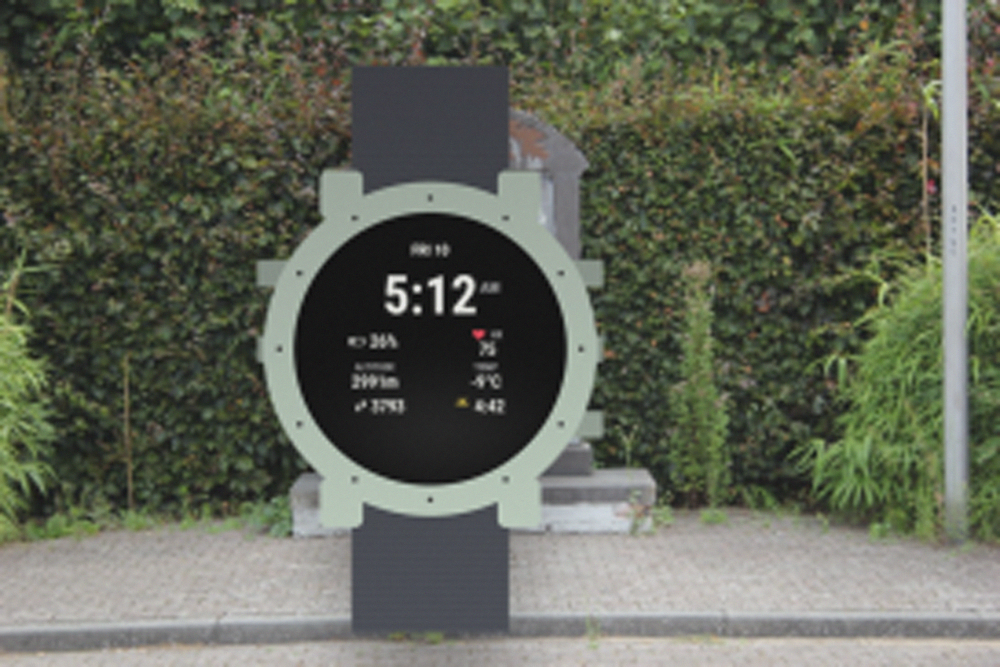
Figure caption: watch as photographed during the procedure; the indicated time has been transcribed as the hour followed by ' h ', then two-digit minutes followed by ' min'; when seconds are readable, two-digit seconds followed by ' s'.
5 h 12 min
